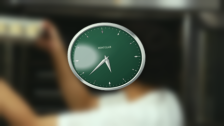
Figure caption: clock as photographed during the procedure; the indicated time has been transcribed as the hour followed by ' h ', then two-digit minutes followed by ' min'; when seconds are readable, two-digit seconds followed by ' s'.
5 h 38 min
